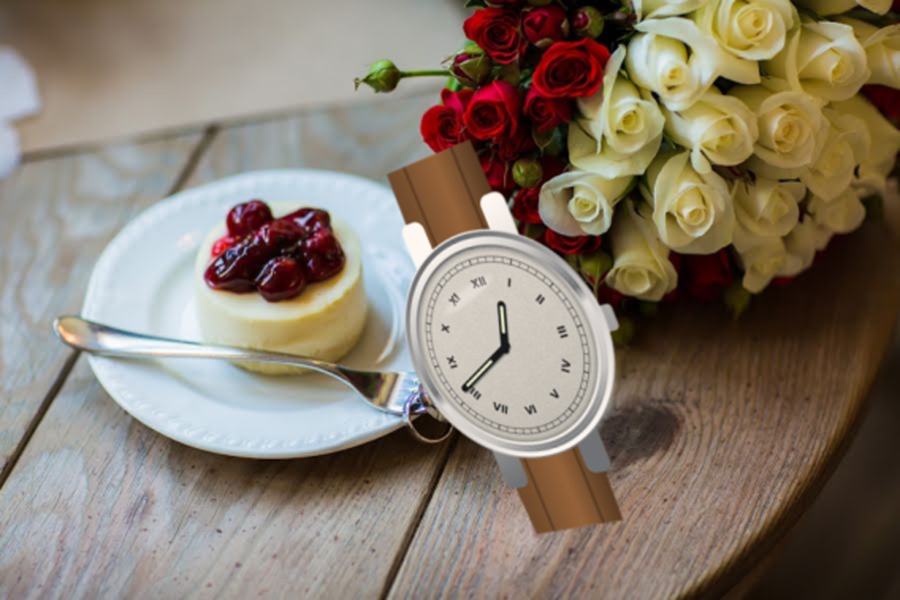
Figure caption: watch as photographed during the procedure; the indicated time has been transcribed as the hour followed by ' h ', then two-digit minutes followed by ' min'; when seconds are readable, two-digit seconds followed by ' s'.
12 h 41 min
